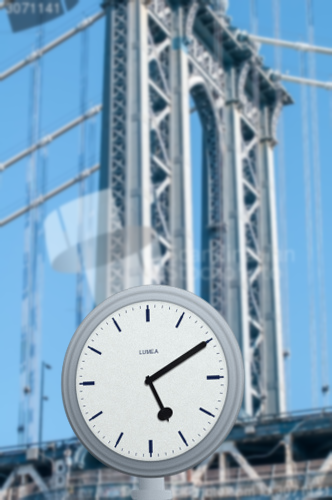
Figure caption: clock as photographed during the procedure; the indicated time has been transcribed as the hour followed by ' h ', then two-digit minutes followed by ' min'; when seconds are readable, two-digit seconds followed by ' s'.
5 h 10 min
